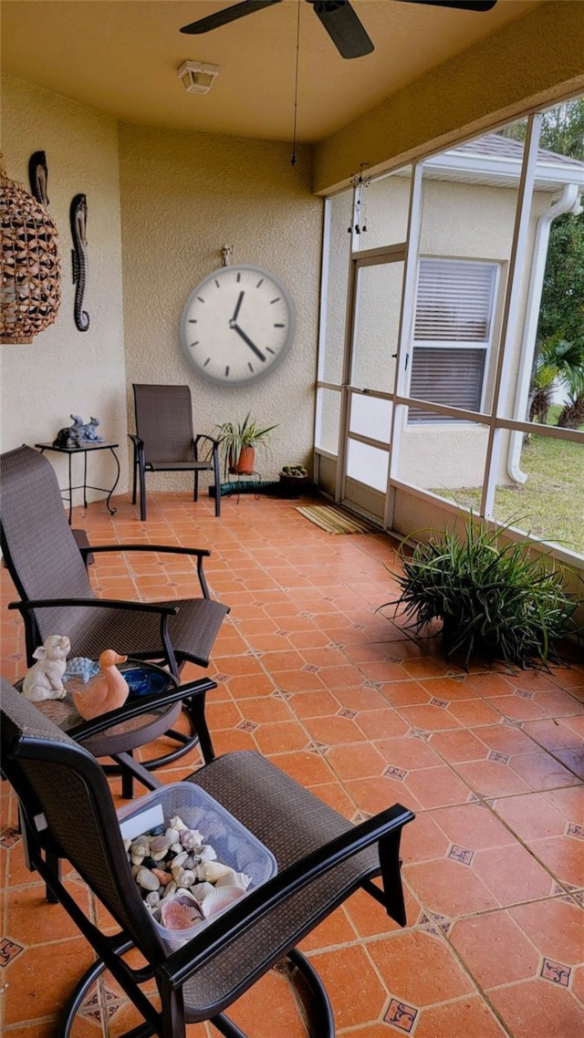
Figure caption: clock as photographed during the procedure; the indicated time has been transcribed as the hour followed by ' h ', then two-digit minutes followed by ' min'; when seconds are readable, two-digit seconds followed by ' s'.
12 h 22 min
